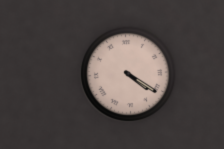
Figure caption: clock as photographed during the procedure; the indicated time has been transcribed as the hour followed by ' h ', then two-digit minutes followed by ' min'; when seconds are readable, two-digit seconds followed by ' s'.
4 h 21 min
